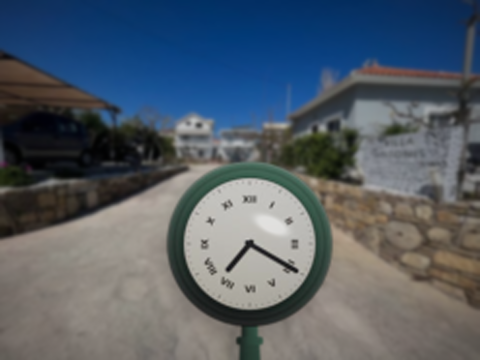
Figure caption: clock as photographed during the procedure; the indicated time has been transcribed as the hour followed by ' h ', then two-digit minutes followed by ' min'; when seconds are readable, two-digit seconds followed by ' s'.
7 h 20 min
